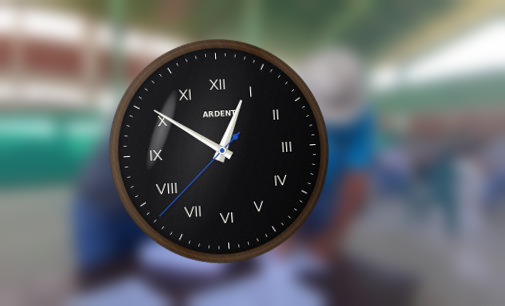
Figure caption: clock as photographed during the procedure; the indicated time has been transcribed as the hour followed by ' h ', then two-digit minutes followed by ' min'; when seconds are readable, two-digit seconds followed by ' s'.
12 h 50 min 38 s
